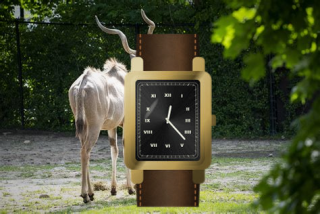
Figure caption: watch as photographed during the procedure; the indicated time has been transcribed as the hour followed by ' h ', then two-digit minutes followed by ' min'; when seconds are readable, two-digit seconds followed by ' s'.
12 h 23 min
